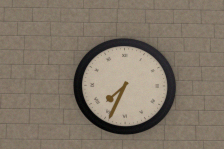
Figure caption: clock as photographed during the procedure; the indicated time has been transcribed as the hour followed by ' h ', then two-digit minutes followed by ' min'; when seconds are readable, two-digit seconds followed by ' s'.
7 h 34 min
